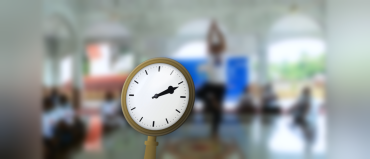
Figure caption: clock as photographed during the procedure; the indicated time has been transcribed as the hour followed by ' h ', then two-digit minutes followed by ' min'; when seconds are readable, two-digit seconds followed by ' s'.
2 h 11 min
